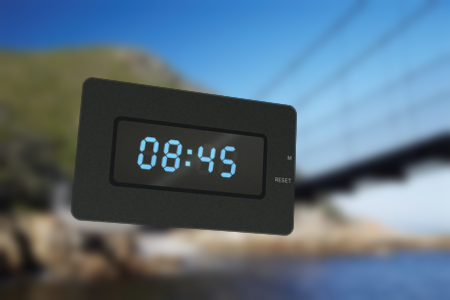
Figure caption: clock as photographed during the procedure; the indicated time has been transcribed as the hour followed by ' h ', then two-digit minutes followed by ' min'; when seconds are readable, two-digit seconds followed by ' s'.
8 h 45 min
